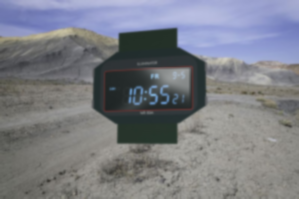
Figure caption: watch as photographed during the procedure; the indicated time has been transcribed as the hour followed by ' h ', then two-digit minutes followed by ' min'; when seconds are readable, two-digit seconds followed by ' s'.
10 h 55 min
